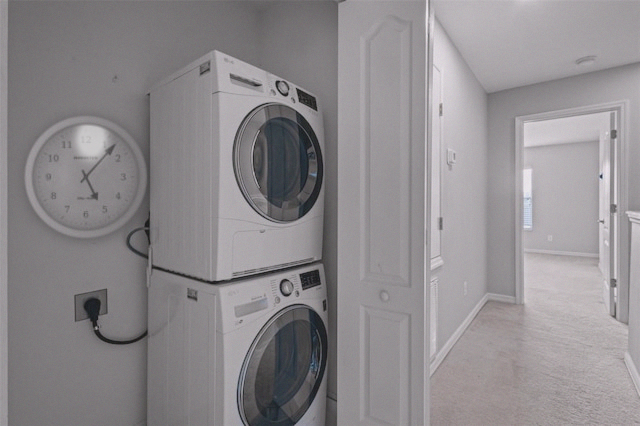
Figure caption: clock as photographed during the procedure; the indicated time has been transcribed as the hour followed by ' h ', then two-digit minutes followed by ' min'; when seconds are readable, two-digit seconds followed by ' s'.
5 h 07 min
